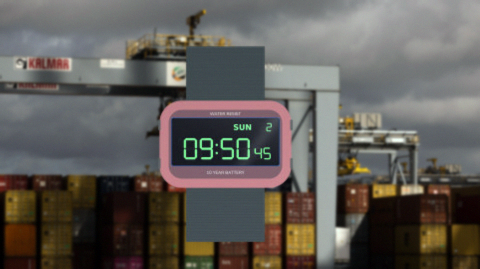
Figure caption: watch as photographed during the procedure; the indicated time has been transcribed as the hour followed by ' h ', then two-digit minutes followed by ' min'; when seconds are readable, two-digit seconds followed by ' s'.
9 h 50 min 45 s
